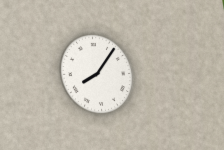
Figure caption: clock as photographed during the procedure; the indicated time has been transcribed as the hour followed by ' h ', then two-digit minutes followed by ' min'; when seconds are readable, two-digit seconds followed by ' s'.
8 h 07 min
